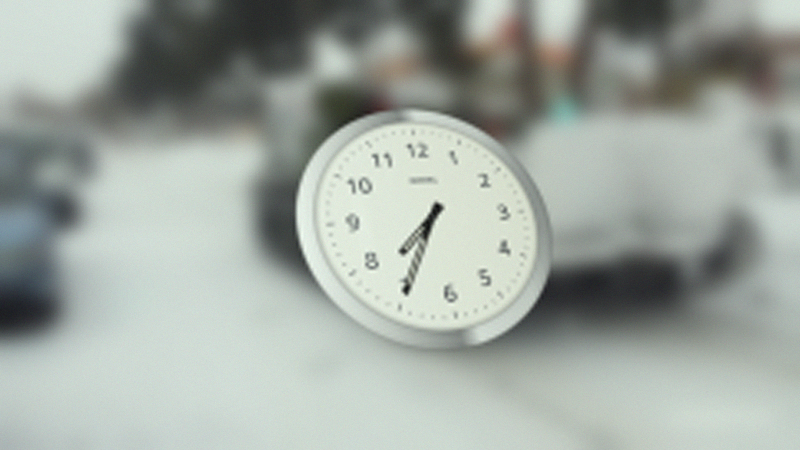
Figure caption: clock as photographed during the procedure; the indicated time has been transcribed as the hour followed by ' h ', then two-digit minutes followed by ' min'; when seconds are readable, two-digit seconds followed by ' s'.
7 h 35 min
